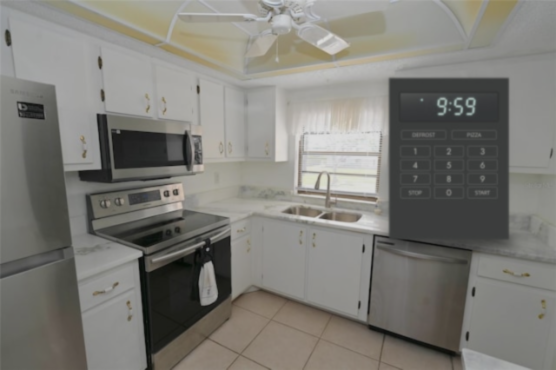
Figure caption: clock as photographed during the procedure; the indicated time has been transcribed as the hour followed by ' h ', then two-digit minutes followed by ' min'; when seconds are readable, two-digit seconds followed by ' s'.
9 h 59 min
